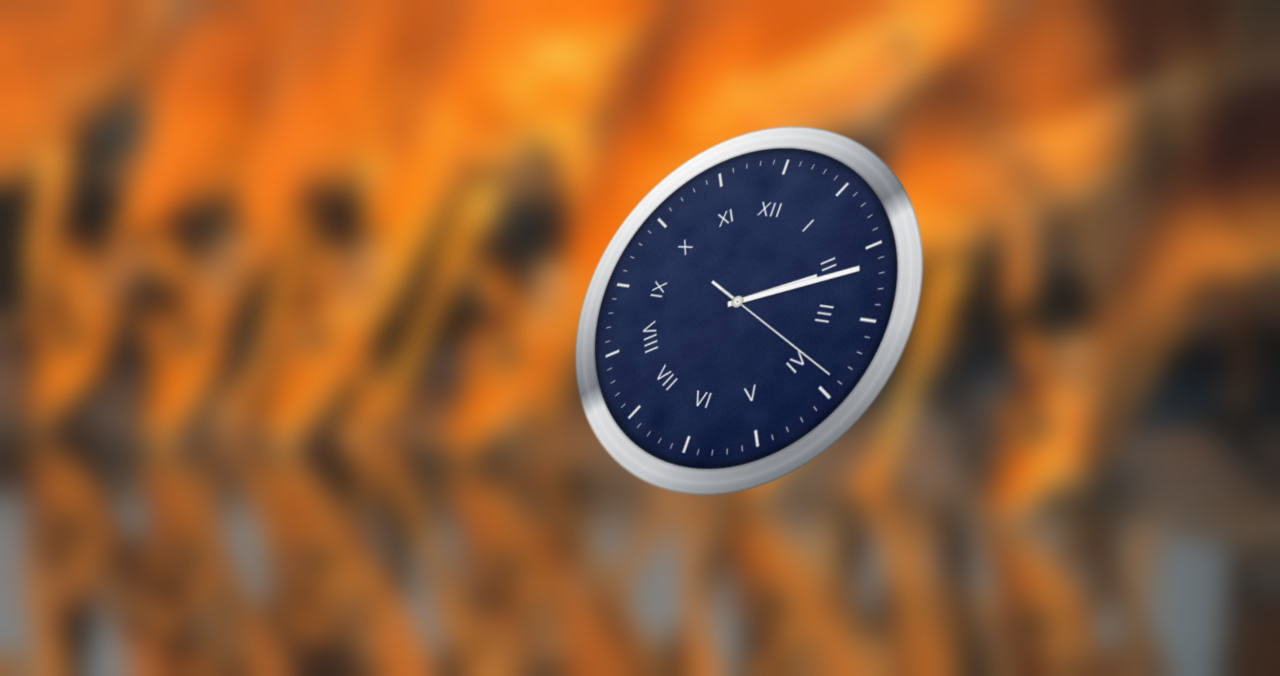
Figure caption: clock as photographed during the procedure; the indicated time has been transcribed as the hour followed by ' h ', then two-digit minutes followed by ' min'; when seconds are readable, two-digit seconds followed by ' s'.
2 h 11 min 19 s
